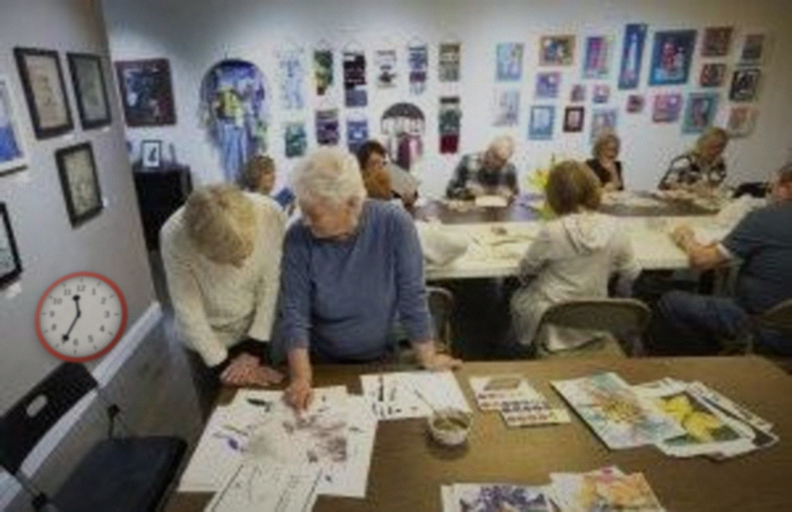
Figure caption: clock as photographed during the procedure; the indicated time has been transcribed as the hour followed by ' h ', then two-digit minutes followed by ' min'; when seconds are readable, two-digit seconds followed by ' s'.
11 h 34 min
